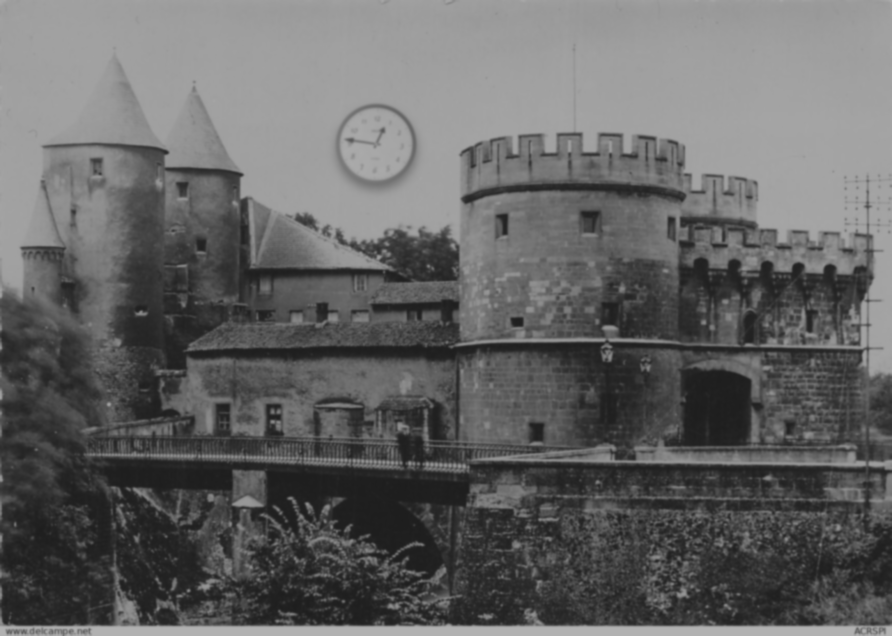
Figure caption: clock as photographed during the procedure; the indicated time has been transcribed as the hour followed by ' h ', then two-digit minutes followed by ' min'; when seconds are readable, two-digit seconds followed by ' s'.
12 h 46 min
